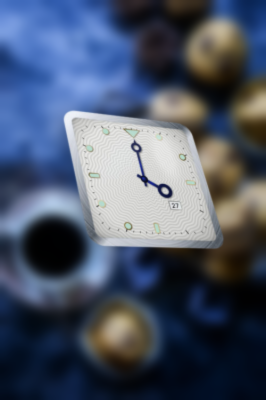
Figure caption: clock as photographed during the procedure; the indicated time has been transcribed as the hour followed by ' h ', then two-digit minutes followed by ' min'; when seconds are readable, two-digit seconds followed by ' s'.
4 h 00 min
